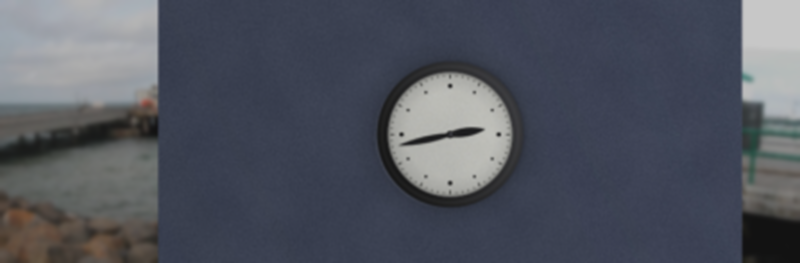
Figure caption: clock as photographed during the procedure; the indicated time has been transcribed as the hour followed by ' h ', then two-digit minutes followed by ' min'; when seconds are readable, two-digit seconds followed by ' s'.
2 h 43 min
